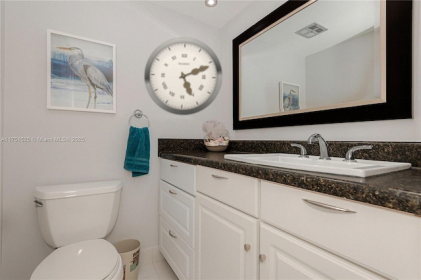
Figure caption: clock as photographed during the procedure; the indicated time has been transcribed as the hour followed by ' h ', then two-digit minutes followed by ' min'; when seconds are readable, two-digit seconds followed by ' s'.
5 h 11 min
